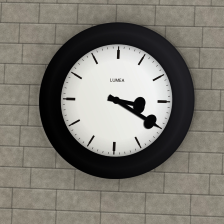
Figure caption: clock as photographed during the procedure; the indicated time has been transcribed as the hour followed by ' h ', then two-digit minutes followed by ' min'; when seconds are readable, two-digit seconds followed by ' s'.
3 h 20 min
